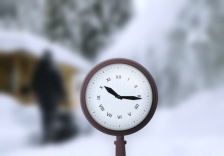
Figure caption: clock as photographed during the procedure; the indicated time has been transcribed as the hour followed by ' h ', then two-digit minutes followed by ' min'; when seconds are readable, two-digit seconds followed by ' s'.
10 h 16 min
